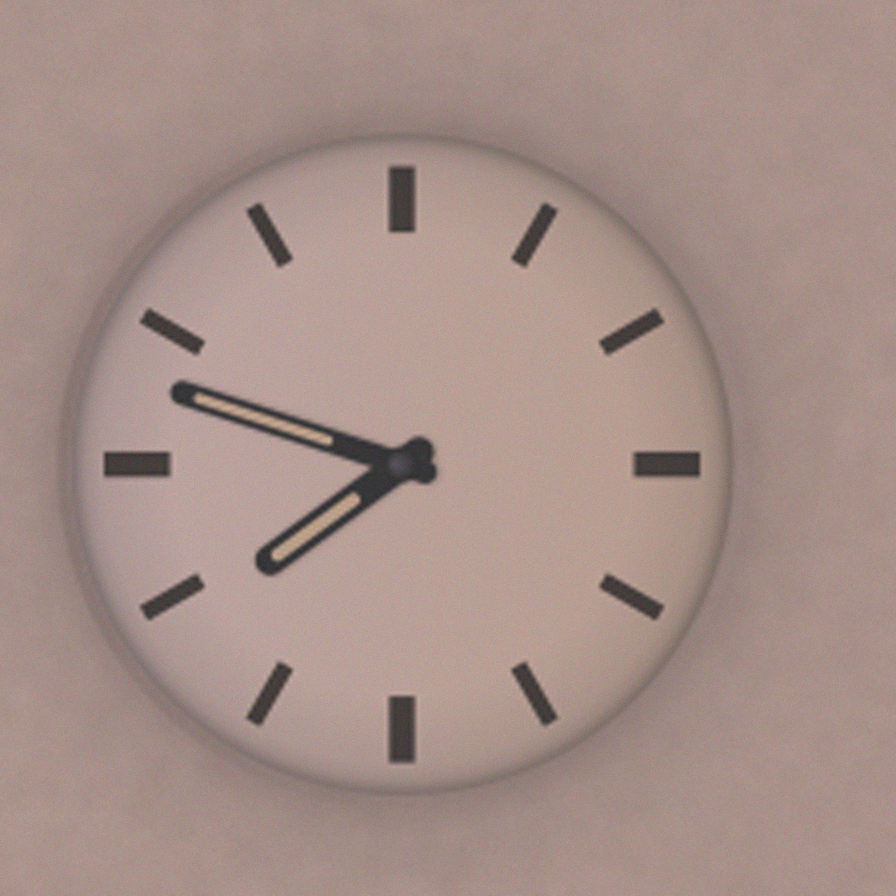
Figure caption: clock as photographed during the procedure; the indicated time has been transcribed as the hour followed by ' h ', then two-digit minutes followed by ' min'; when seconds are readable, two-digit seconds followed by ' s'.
7 h 48 min
